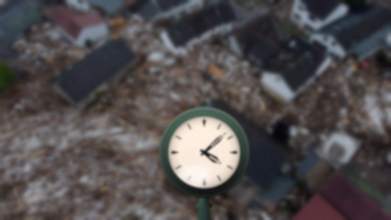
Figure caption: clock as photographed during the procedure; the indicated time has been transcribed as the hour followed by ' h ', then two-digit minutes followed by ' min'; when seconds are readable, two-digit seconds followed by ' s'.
4 h 08 min
